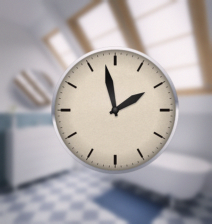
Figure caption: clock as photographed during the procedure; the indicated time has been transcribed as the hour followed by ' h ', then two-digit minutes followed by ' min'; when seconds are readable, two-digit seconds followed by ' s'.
1 h 58 min
